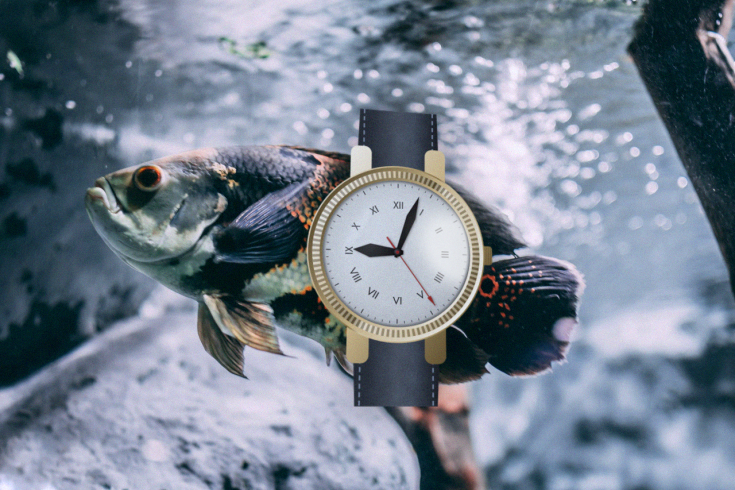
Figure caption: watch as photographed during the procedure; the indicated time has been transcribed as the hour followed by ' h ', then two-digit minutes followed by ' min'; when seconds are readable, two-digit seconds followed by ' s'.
9 h 03 min 24 s
